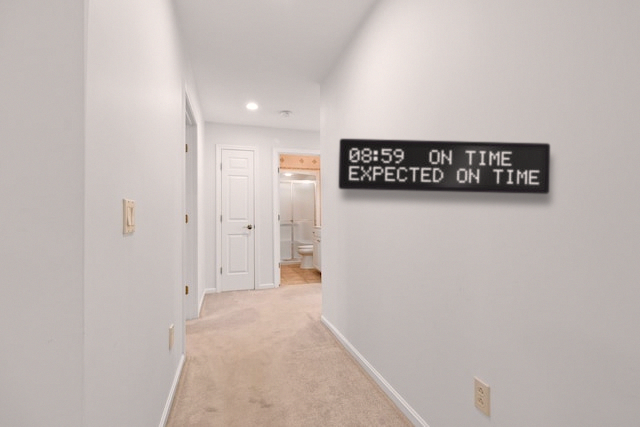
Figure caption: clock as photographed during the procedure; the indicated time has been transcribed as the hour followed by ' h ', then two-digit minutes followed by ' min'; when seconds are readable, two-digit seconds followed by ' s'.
8 h 59 min
